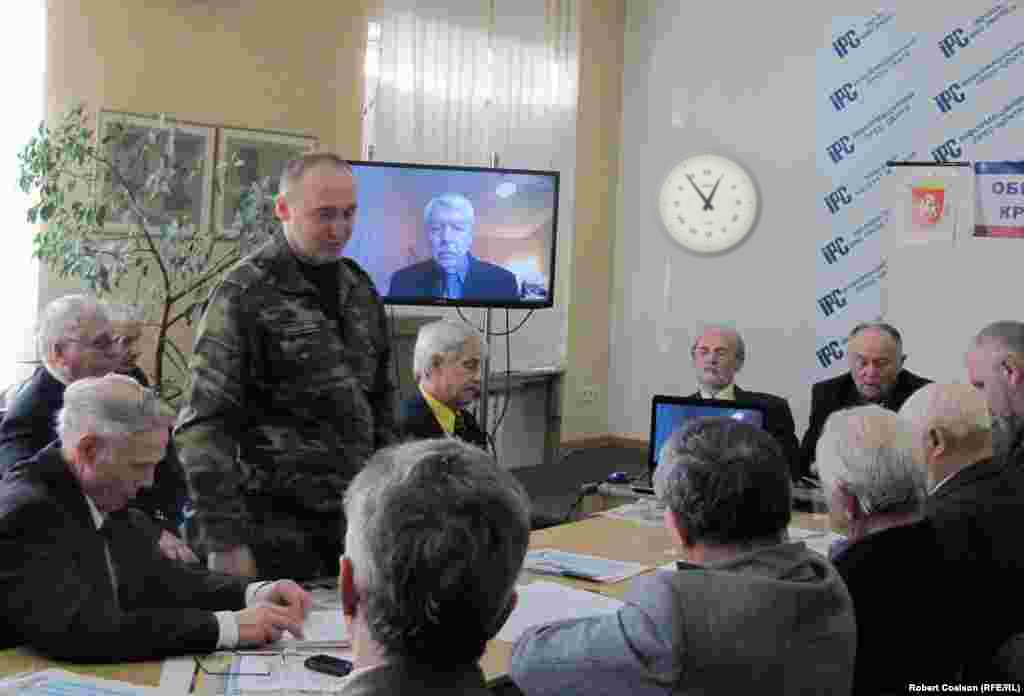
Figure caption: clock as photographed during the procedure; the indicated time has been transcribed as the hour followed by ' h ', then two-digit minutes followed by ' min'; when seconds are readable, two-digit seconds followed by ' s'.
12 h 54 min
